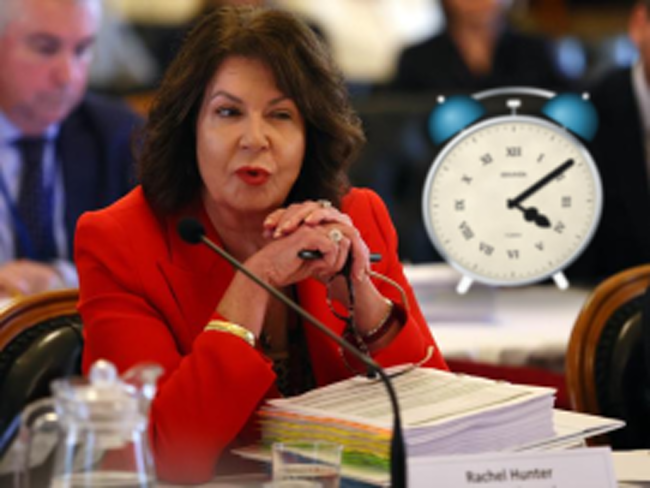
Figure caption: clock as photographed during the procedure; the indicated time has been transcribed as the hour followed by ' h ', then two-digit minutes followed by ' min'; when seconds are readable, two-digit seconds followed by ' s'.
4 h 09 min
